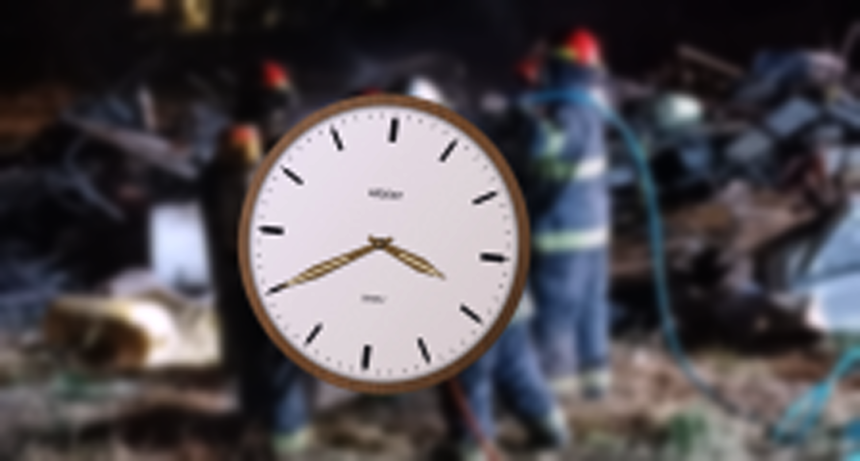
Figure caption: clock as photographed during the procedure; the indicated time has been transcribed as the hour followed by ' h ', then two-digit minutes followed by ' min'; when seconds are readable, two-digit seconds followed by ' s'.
3 h 40 min
